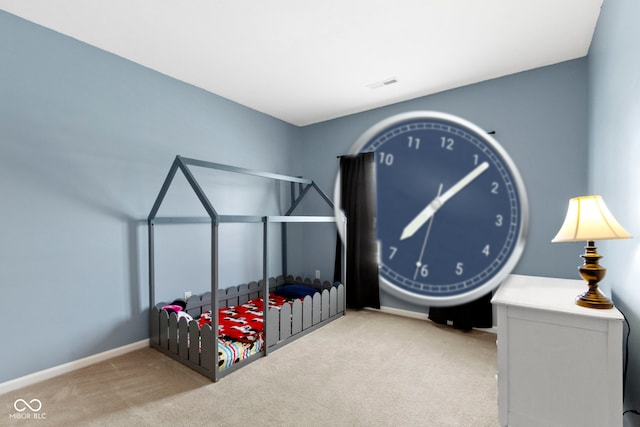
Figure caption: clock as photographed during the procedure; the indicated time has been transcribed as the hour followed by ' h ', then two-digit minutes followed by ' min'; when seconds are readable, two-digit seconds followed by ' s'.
7 h 06 min 31 s
